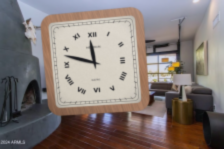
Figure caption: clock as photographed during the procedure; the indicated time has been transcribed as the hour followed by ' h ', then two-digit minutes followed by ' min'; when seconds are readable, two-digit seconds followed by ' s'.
11 h 48 min
